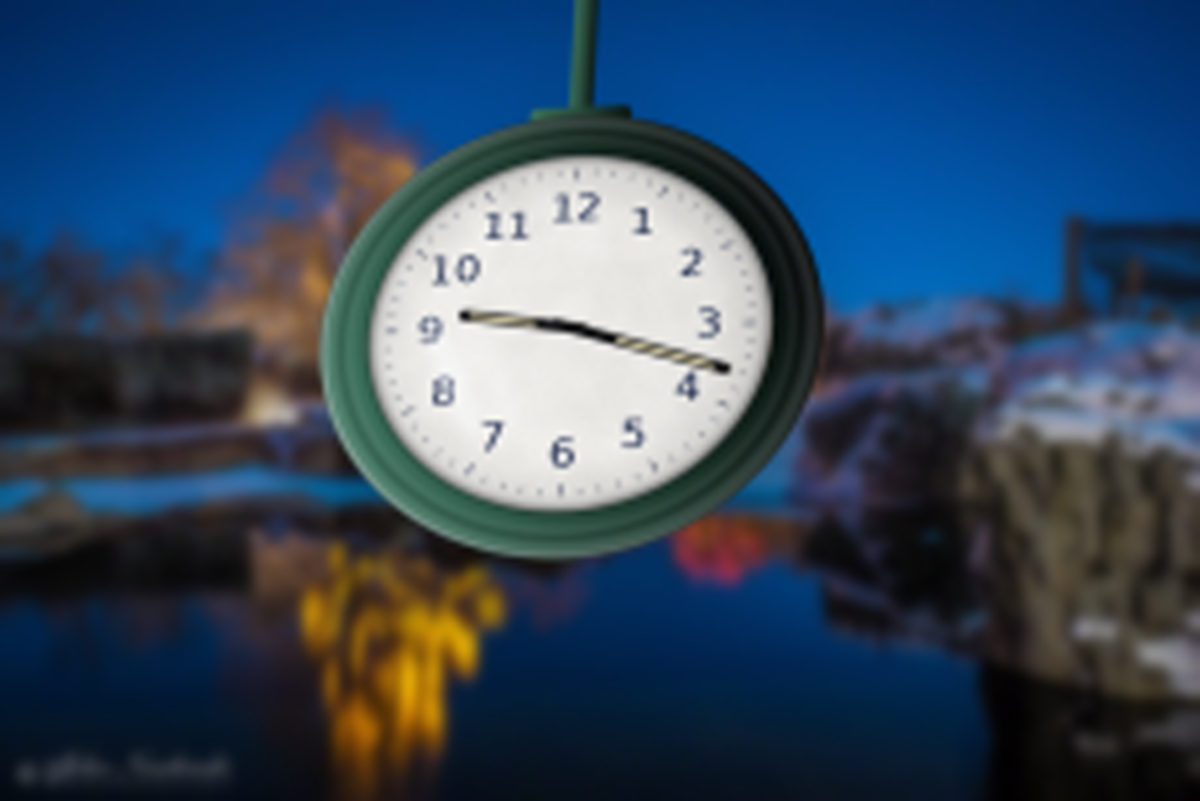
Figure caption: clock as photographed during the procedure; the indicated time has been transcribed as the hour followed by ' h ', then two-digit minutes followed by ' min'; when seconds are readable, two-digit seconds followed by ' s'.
9 h 18 min
